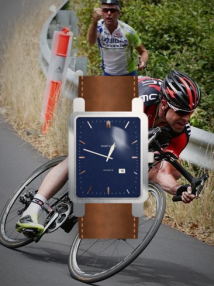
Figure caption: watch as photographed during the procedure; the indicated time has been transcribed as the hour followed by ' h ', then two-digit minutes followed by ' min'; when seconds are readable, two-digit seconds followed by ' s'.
12 h 48 min
